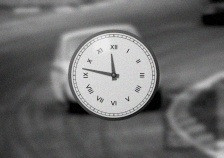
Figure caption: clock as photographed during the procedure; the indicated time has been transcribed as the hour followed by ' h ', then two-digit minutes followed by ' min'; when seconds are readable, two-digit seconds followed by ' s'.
11 h 47 min
